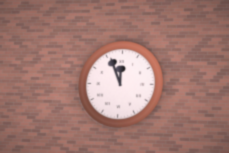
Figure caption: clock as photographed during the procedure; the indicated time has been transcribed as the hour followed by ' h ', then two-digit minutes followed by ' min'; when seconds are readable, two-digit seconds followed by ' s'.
11 h 56 min
